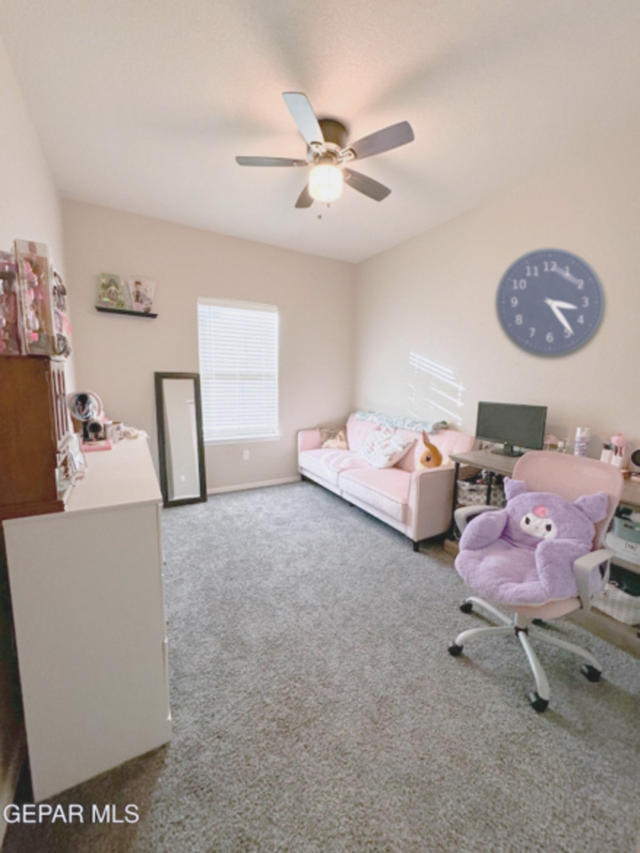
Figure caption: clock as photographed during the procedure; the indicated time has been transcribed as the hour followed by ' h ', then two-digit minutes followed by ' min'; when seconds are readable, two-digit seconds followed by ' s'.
3 h 24 min
